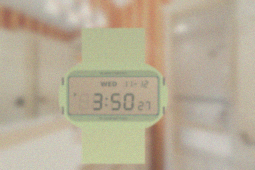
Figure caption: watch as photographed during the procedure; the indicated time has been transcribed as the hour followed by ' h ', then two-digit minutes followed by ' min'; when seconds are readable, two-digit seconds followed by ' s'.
3 h 50 min
